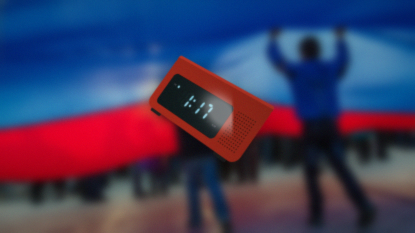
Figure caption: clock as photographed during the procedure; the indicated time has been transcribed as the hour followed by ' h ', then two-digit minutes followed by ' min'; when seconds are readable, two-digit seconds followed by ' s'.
1 h 17 min
